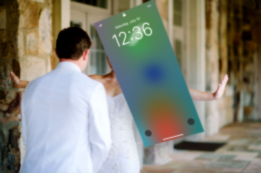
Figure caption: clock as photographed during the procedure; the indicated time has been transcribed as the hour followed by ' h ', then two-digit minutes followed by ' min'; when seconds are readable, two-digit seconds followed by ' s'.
12 h 36 min
